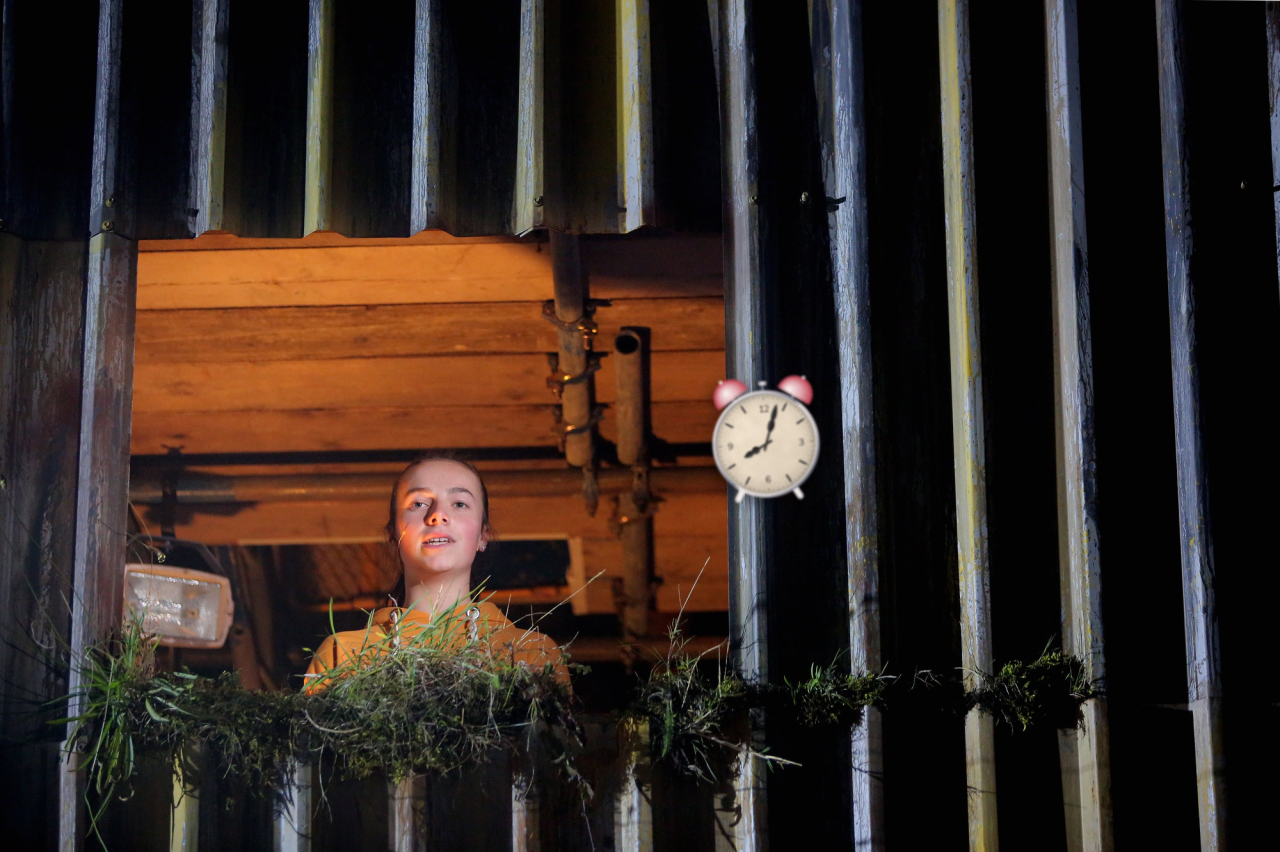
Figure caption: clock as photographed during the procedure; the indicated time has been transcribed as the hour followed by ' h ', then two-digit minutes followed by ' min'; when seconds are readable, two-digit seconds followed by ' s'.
8 h 03 min
